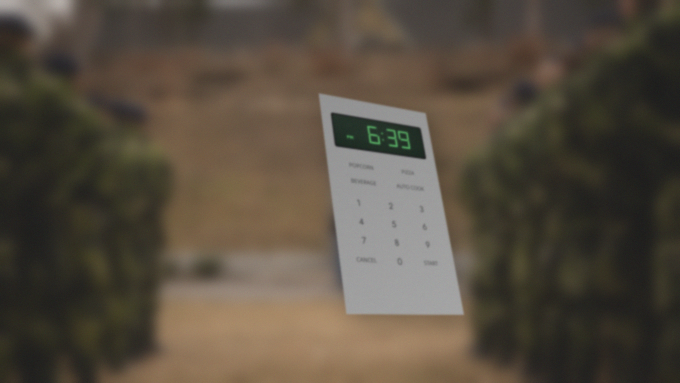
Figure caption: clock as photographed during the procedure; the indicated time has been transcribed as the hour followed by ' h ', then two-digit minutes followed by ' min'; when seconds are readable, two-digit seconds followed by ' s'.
6 h 39 min
